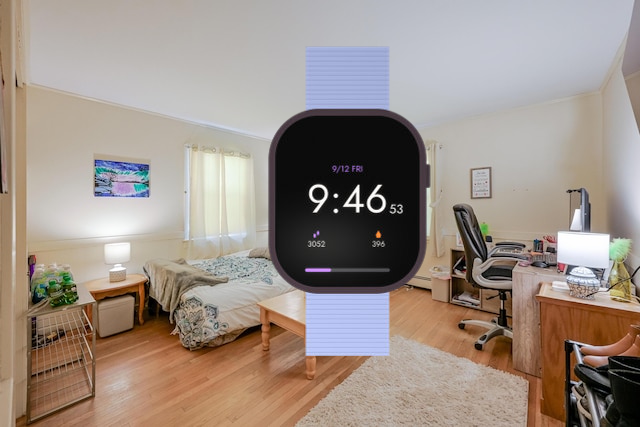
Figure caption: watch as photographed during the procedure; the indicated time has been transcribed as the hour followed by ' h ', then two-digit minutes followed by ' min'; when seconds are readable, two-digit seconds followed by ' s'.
9 h 46 min 53 s
